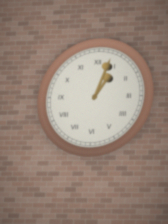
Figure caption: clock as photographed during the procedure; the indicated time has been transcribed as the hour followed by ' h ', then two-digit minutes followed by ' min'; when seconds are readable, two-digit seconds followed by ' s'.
1 h 03 min
